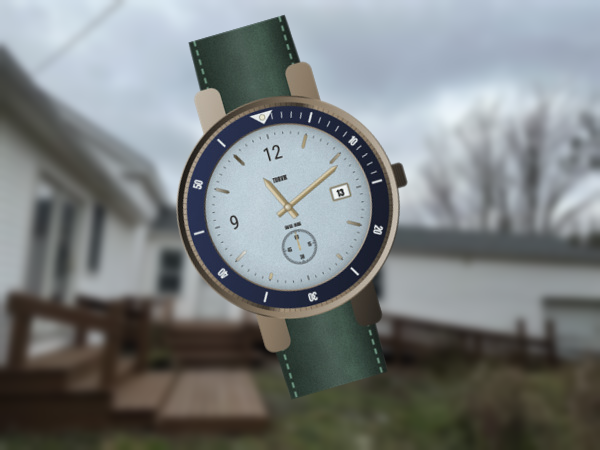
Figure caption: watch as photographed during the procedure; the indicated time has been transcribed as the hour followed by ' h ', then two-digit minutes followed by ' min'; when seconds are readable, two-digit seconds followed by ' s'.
11 h 11 min
